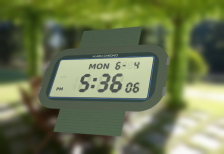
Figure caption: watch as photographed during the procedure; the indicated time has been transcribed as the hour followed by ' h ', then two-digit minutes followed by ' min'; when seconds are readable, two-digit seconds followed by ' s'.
5 h 36 min 06 s
